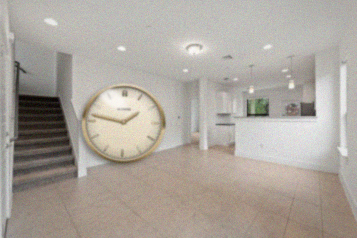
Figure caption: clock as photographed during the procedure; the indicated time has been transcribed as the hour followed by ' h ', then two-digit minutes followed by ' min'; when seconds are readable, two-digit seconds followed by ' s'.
1 h 47 min
